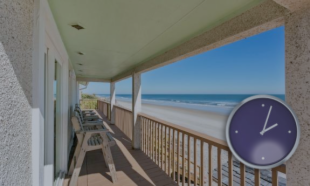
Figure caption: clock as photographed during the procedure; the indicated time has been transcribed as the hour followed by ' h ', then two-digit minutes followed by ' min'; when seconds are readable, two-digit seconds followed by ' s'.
2 h 03 min
